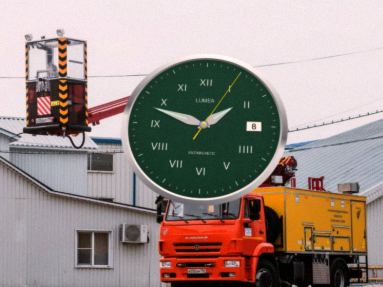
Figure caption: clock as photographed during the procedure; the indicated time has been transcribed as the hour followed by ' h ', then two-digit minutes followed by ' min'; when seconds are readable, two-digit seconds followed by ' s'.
1 h 48 min 05 s
